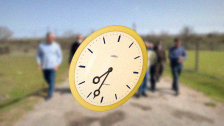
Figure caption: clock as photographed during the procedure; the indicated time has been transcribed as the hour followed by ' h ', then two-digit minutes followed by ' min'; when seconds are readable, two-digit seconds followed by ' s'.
7 h 33 min
